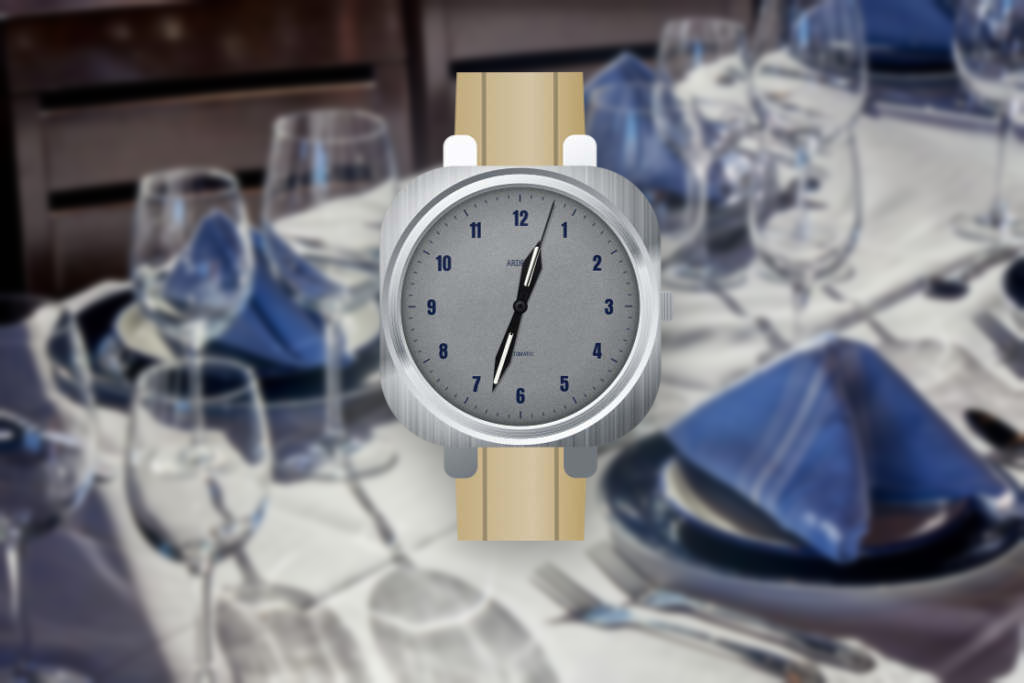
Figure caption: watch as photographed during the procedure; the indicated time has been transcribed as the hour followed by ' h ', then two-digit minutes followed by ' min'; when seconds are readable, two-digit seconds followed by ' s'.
12 h 33 min 03 s
